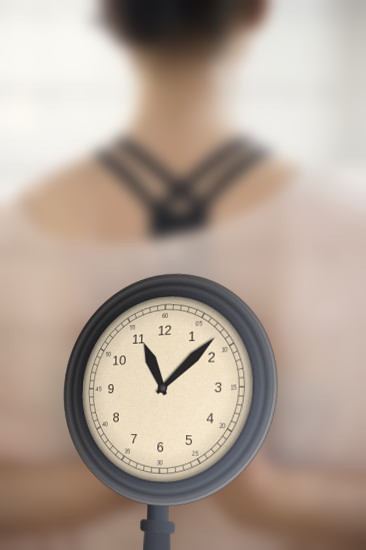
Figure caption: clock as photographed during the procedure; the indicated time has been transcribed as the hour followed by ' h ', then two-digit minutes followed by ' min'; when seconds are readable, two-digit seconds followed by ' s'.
11 h 08 min
